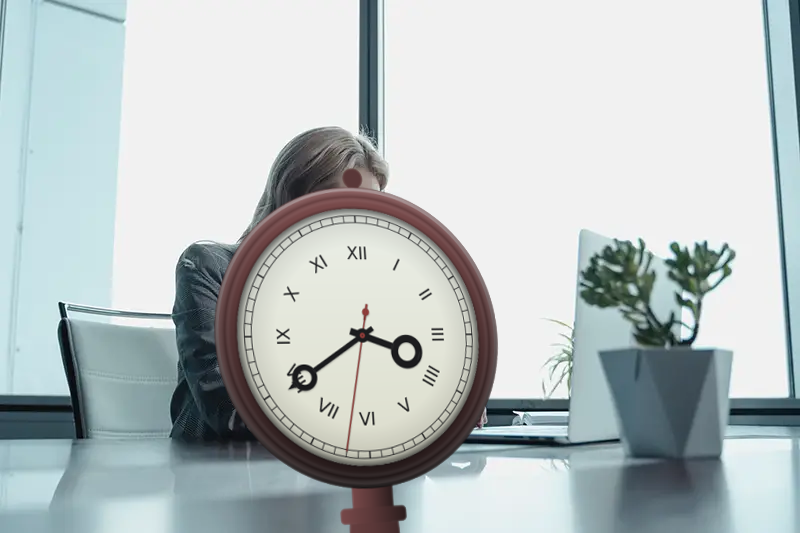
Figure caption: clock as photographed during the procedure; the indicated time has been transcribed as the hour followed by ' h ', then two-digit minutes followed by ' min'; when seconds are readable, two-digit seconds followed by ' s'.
3 h 39 min 32 s
